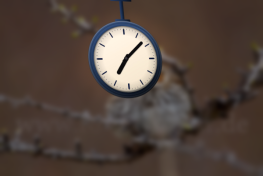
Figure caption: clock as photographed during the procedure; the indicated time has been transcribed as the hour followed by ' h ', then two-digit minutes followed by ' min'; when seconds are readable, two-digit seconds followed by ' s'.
7 h 08 min
